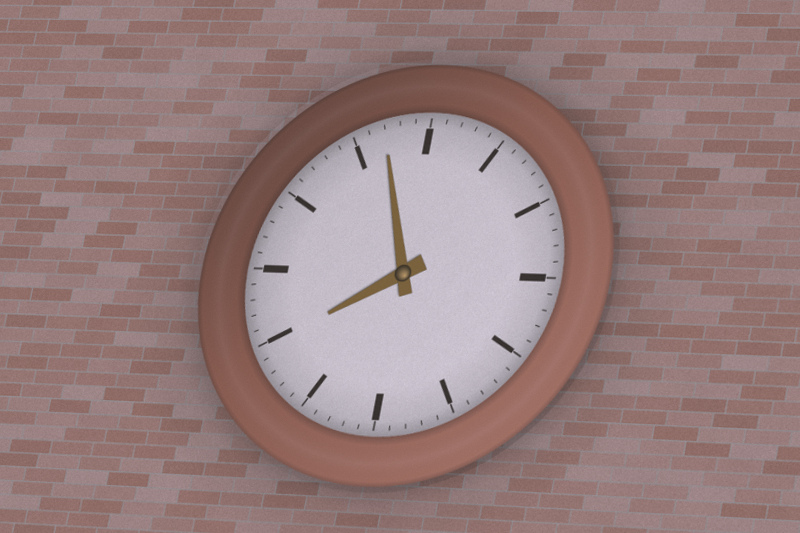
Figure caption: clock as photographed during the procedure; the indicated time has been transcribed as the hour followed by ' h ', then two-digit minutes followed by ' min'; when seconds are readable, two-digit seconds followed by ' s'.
7 h 57 min
